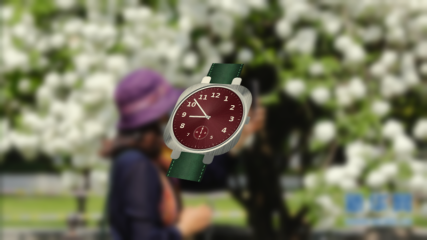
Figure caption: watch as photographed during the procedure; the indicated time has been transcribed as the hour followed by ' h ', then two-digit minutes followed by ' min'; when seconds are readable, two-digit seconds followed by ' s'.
8 h 52 min
